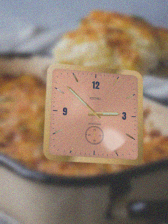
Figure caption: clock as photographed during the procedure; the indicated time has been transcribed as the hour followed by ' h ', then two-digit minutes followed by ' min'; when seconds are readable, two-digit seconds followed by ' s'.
2 h 52 min
